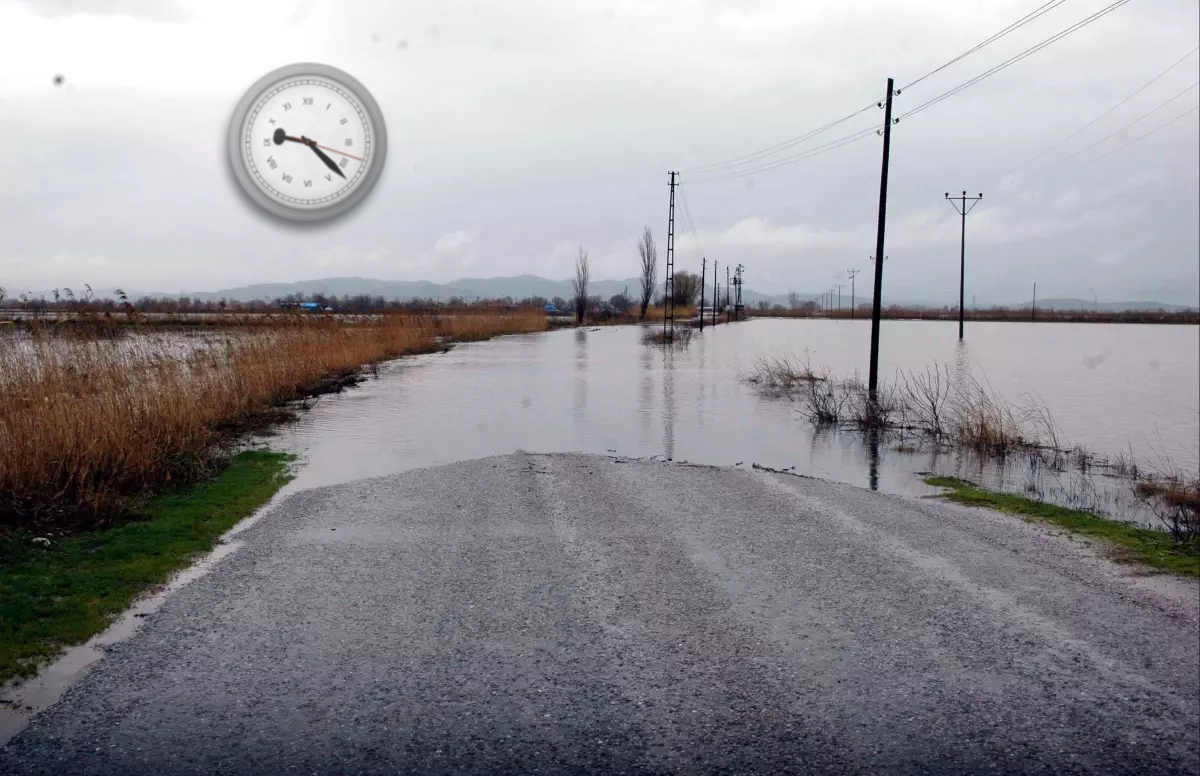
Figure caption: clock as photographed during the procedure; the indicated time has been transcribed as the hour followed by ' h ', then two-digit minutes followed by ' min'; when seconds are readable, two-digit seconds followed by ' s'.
9 h 22 min 18 s
